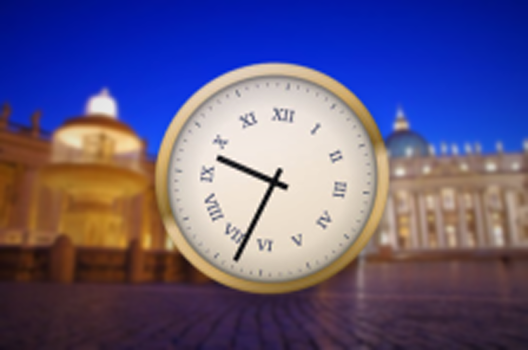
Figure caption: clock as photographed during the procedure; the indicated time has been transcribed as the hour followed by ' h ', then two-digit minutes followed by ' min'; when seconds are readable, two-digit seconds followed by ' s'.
9 h 33 min
